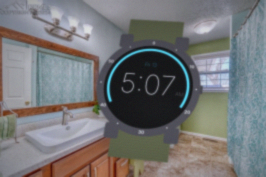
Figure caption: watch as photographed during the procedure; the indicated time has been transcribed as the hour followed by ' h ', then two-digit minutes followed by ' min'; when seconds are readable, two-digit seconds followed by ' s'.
5 h 07 min
